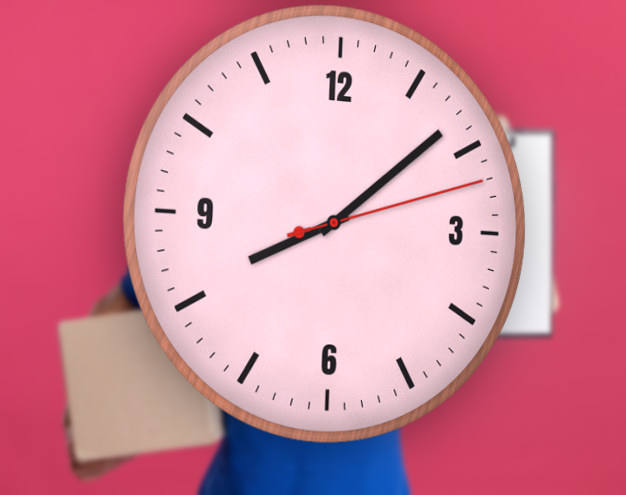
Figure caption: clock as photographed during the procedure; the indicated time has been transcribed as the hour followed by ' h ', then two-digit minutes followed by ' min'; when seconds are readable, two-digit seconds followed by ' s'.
8 h 08 min 12 s
